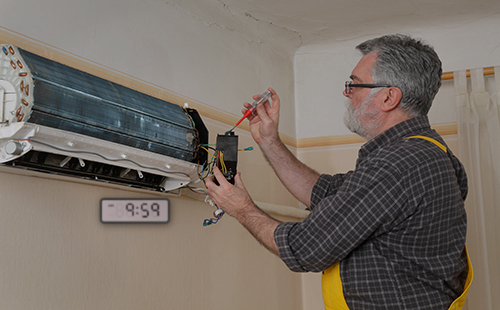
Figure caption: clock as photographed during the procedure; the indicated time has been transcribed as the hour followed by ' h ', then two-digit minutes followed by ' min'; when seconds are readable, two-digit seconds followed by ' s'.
9 h 59 min
